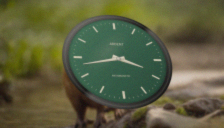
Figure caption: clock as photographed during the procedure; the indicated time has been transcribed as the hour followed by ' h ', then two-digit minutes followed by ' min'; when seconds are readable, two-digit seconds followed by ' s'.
3 h 43 min
